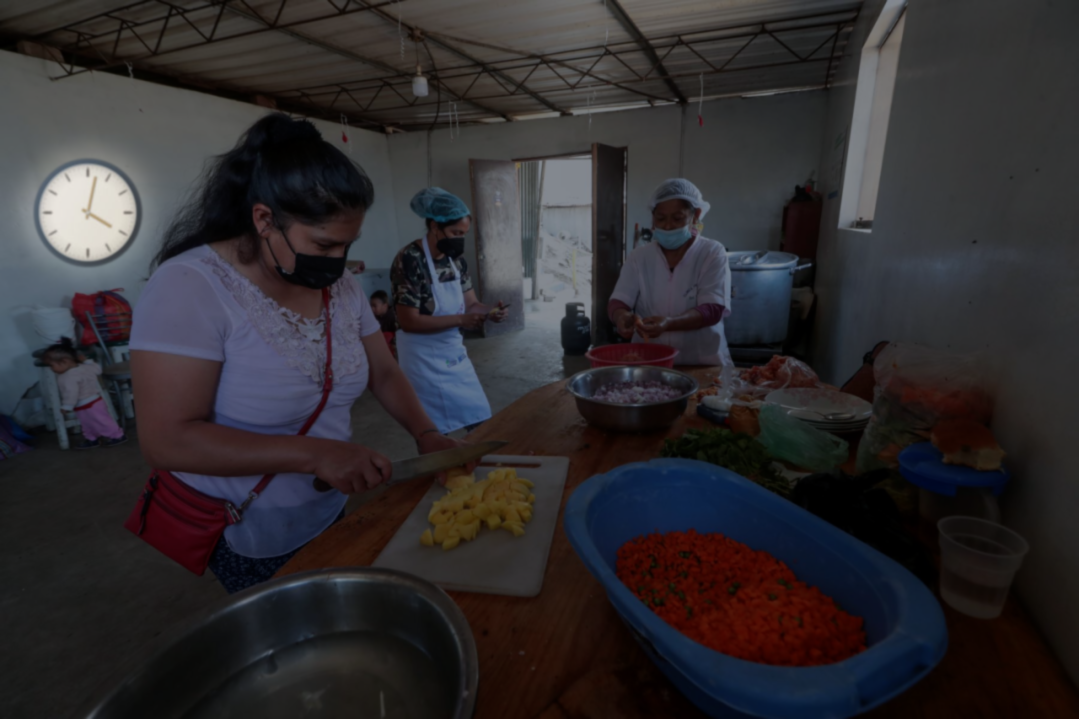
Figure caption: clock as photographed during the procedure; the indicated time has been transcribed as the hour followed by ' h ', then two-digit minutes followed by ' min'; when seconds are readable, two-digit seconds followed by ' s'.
4 h 02 min
